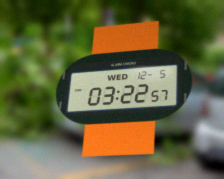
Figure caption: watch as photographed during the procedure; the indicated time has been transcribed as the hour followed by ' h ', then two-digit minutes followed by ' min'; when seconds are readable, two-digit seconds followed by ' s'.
3 h 22 min 57 s
